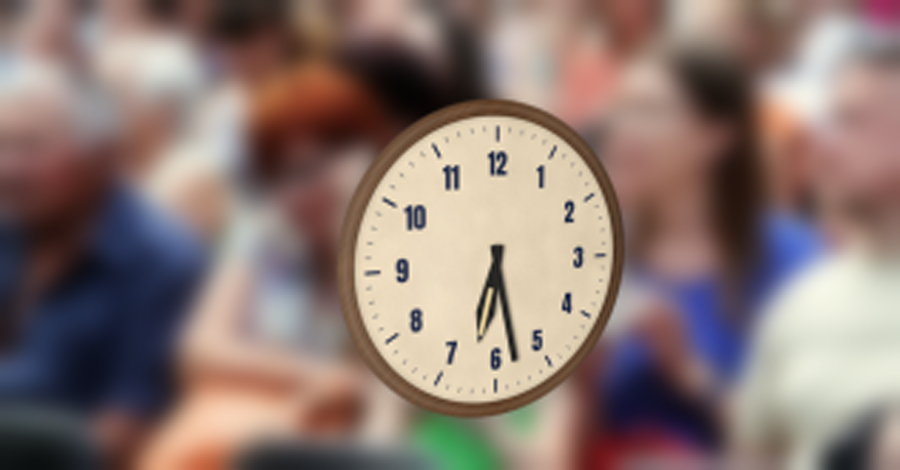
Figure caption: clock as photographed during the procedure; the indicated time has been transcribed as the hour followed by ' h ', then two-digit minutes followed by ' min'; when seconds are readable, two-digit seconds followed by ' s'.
6 h 28 min
